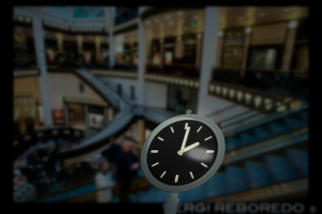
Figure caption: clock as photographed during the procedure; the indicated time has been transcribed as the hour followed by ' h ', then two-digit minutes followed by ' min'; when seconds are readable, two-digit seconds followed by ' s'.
2 h 01 min
